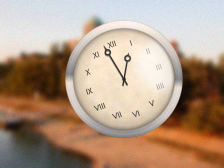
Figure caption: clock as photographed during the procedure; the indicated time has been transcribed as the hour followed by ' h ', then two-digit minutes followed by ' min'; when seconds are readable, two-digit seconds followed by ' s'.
12 h 58 min
